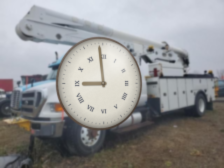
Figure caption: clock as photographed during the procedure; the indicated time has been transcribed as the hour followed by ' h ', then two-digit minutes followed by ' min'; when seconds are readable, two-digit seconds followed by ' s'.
8 h 59 min
